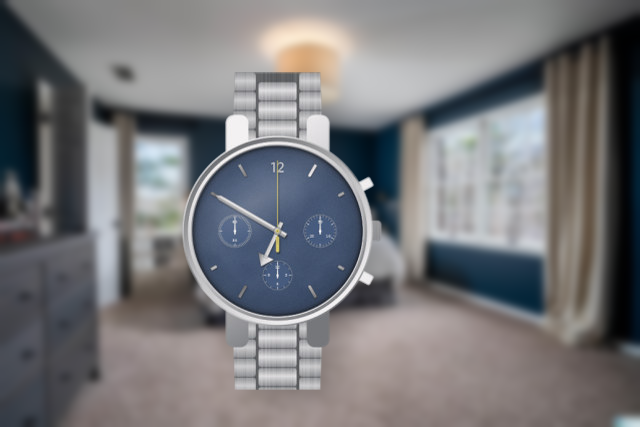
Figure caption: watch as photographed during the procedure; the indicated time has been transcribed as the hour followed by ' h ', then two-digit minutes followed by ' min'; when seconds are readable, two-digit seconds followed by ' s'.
6 h 50 min
